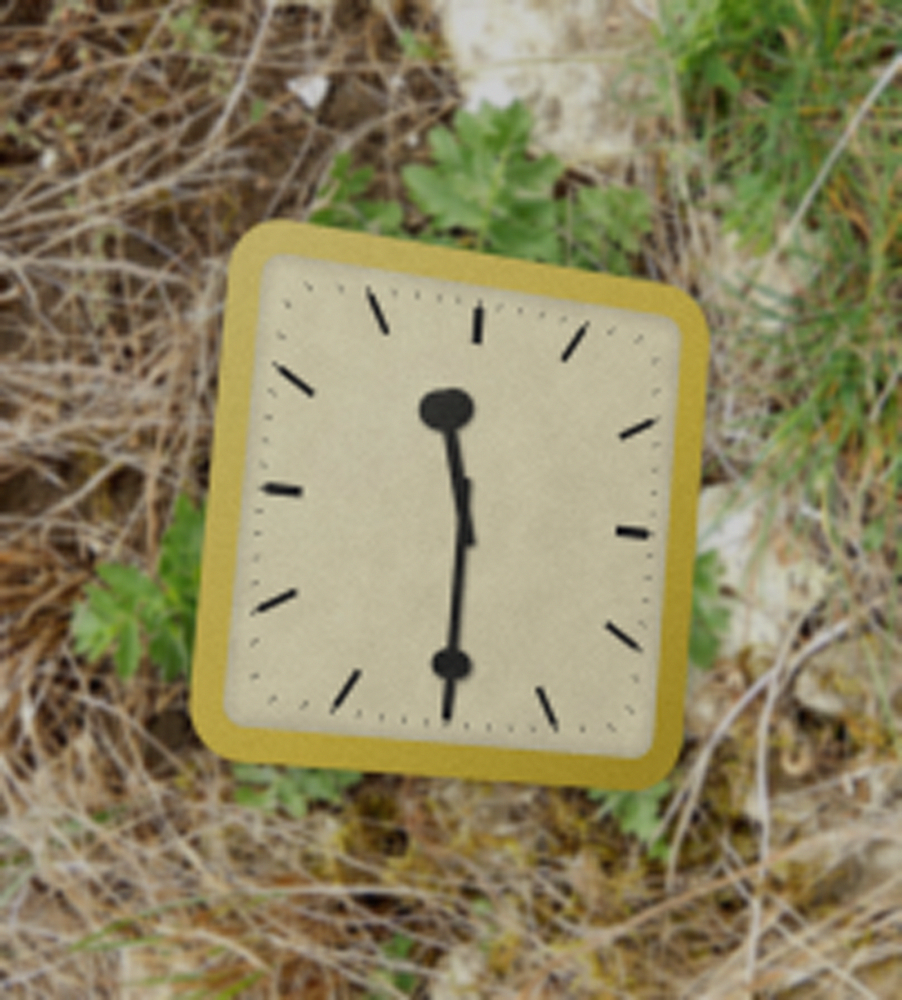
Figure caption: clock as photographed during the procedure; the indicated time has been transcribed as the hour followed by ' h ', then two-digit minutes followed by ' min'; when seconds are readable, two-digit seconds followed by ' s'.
11 h 30 min
